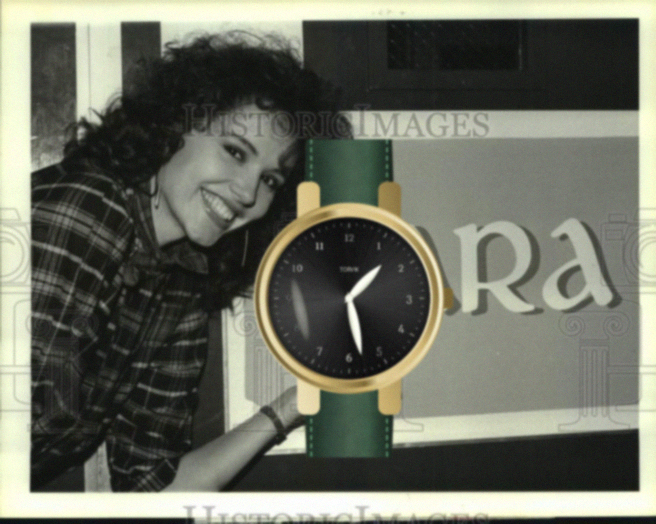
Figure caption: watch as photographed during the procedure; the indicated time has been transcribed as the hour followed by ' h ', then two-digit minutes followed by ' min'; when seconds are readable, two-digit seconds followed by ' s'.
1 h 28 min
